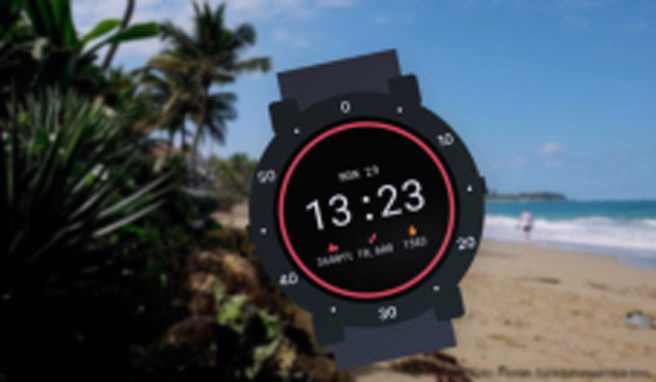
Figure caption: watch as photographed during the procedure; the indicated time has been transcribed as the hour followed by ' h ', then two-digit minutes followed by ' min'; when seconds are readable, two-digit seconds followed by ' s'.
13 h 23 min
